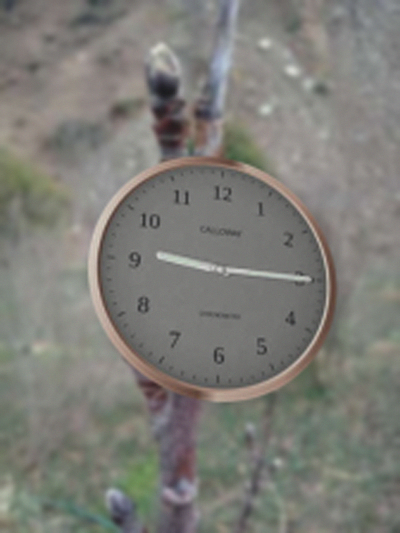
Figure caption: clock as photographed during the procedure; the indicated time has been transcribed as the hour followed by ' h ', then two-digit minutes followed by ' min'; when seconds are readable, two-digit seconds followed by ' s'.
9 h 15 min
